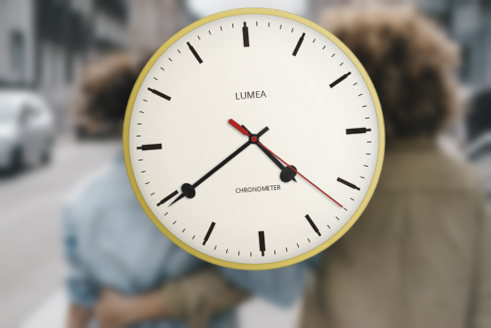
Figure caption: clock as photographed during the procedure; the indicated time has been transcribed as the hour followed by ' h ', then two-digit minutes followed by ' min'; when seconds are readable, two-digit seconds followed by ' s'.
4 h 39 min 22 s
